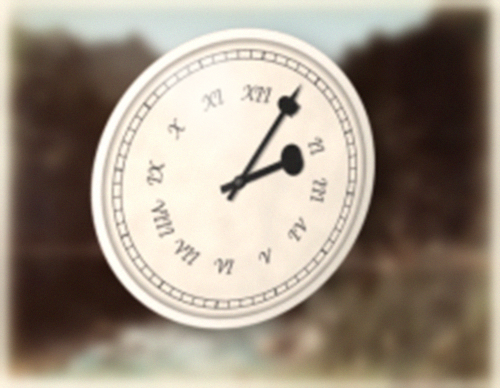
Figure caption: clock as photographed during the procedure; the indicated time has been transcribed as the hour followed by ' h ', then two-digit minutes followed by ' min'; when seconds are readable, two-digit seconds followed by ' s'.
2 h 04 min
